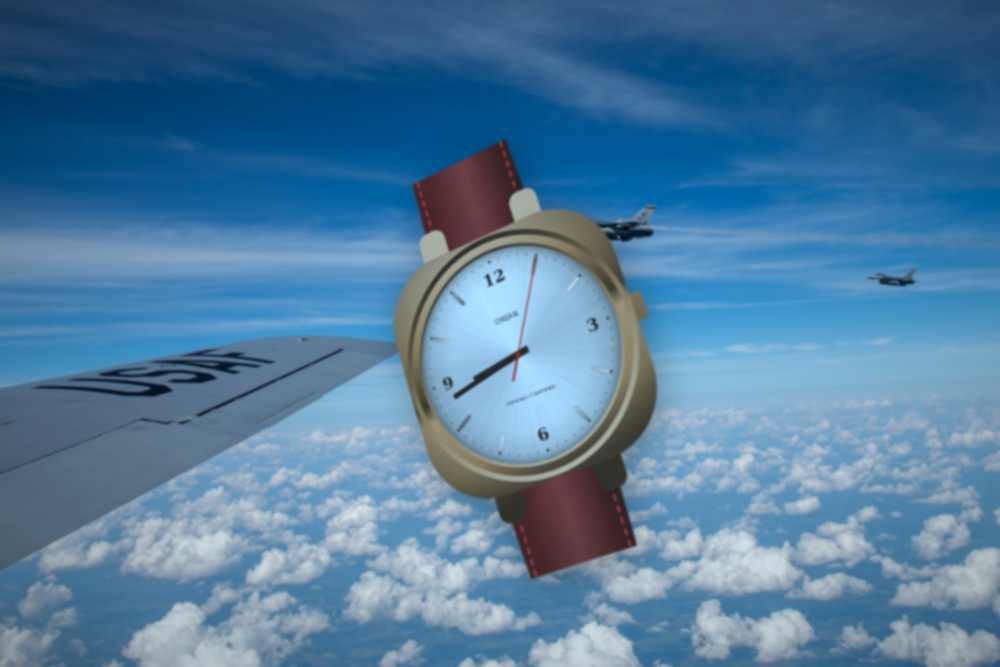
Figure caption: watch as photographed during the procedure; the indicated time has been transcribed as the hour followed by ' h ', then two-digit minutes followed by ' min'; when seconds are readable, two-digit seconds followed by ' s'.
8 h 43 min 05 s
